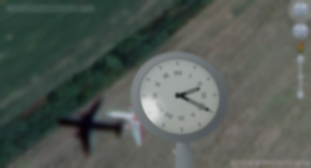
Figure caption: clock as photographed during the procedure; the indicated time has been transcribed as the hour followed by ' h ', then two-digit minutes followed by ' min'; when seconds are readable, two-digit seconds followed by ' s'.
2 h 20 min
